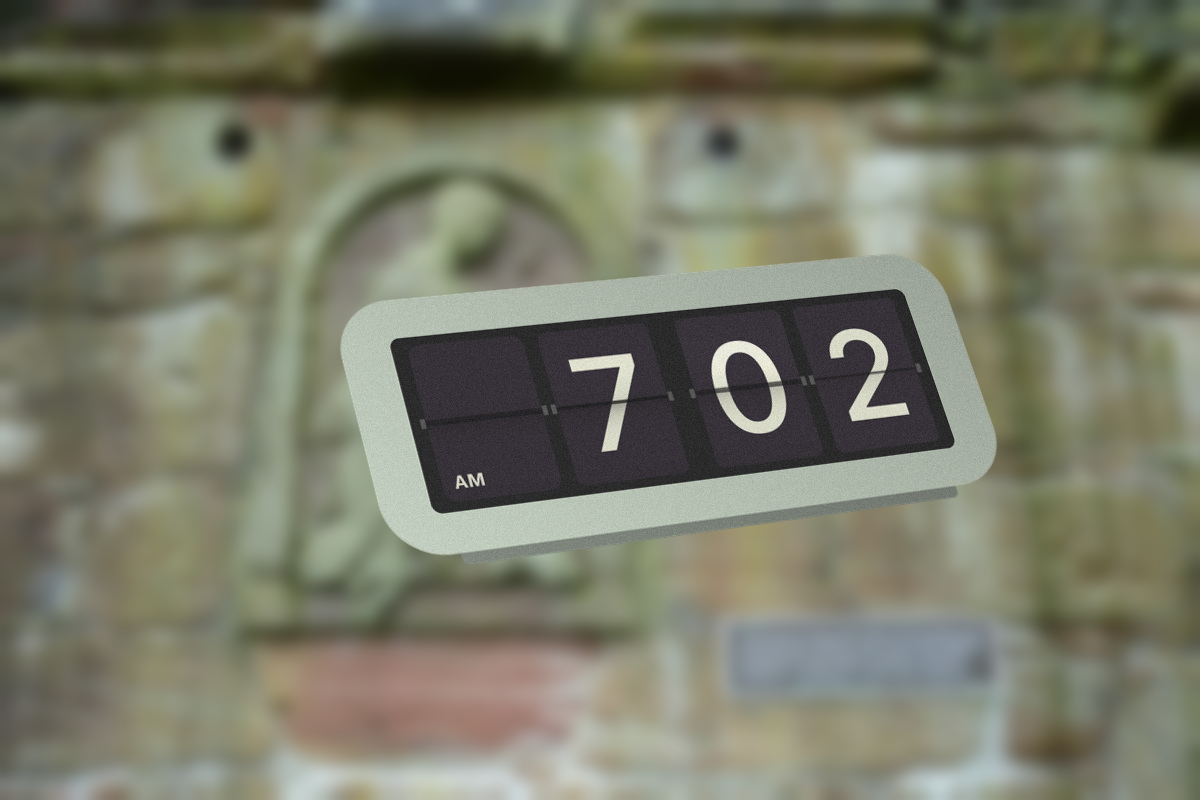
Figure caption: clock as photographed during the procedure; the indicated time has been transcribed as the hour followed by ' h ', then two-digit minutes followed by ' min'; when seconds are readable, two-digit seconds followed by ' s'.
7 h 02 min
